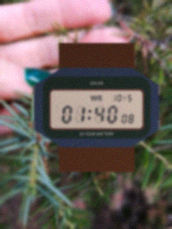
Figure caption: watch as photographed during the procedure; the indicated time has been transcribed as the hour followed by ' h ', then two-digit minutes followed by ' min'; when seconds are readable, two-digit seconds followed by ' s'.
1 h 40 min
